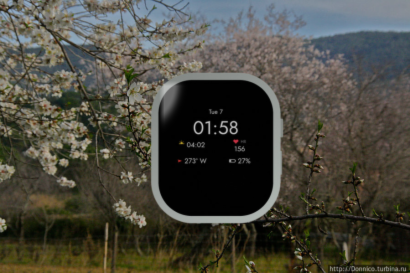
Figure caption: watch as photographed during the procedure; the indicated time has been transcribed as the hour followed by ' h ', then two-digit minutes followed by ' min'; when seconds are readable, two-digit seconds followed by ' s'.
1 h 58 min
